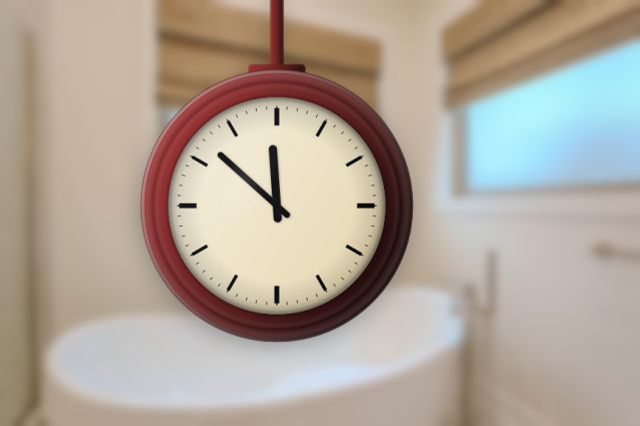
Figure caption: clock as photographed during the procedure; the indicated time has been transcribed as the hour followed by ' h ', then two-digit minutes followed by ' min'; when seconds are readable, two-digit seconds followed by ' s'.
11 h 52 min
